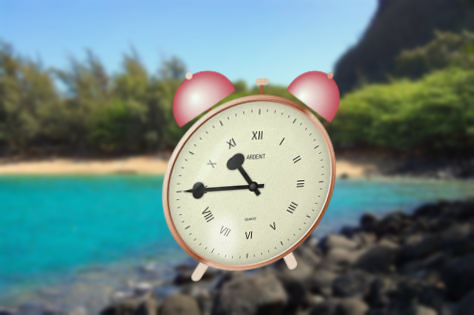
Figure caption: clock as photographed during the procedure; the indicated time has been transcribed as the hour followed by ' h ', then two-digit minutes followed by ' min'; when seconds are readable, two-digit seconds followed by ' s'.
10 h 45 min
